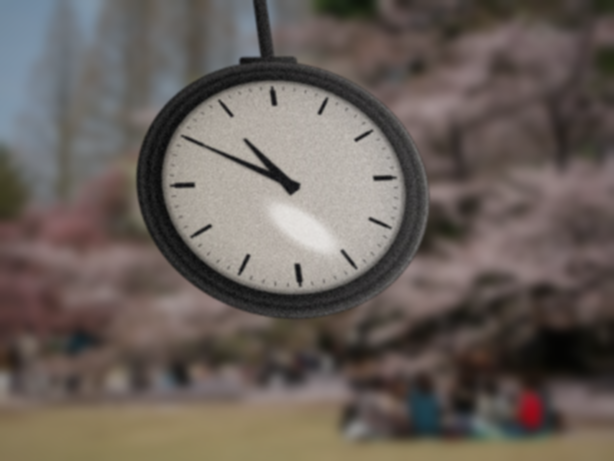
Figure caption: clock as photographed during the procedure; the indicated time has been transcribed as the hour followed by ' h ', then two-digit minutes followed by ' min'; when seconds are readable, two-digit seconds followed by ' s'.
10 h 50 min
